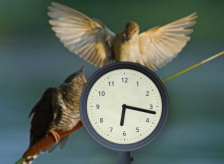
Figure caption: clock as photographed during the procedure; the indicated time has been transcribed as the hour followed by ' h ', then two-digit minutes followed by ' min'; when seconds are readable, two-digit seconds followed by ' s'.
6 h 17 min
